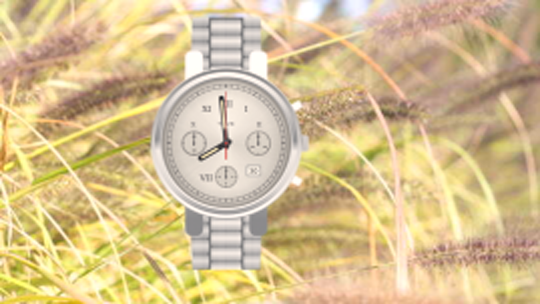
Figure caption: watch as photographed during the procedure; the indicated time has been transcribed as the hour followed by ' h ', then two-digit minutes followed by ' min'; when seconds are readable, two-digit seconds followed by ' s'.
7 h 59 min
